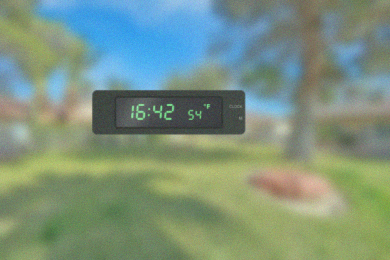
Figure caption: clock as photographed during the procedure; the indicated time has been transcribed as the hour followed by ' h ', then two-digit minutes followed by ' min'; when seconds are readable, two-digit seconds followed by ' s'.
16 h 42 min
